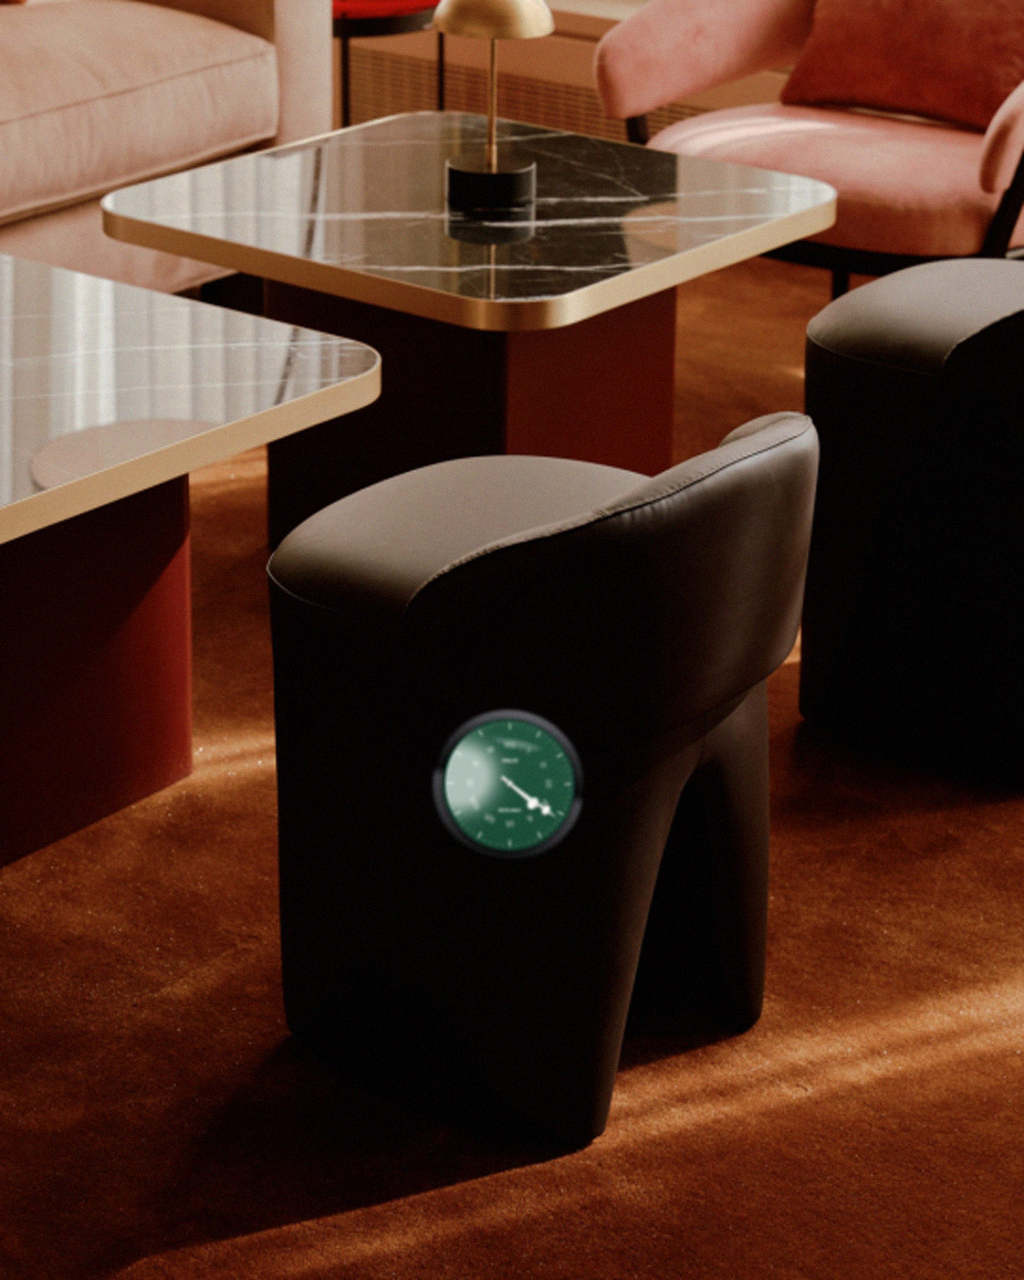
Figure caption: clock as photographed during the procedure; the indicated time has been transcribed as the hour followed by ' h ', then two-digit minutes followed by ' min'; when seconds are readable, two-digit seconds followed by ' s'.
4 h 21 min
